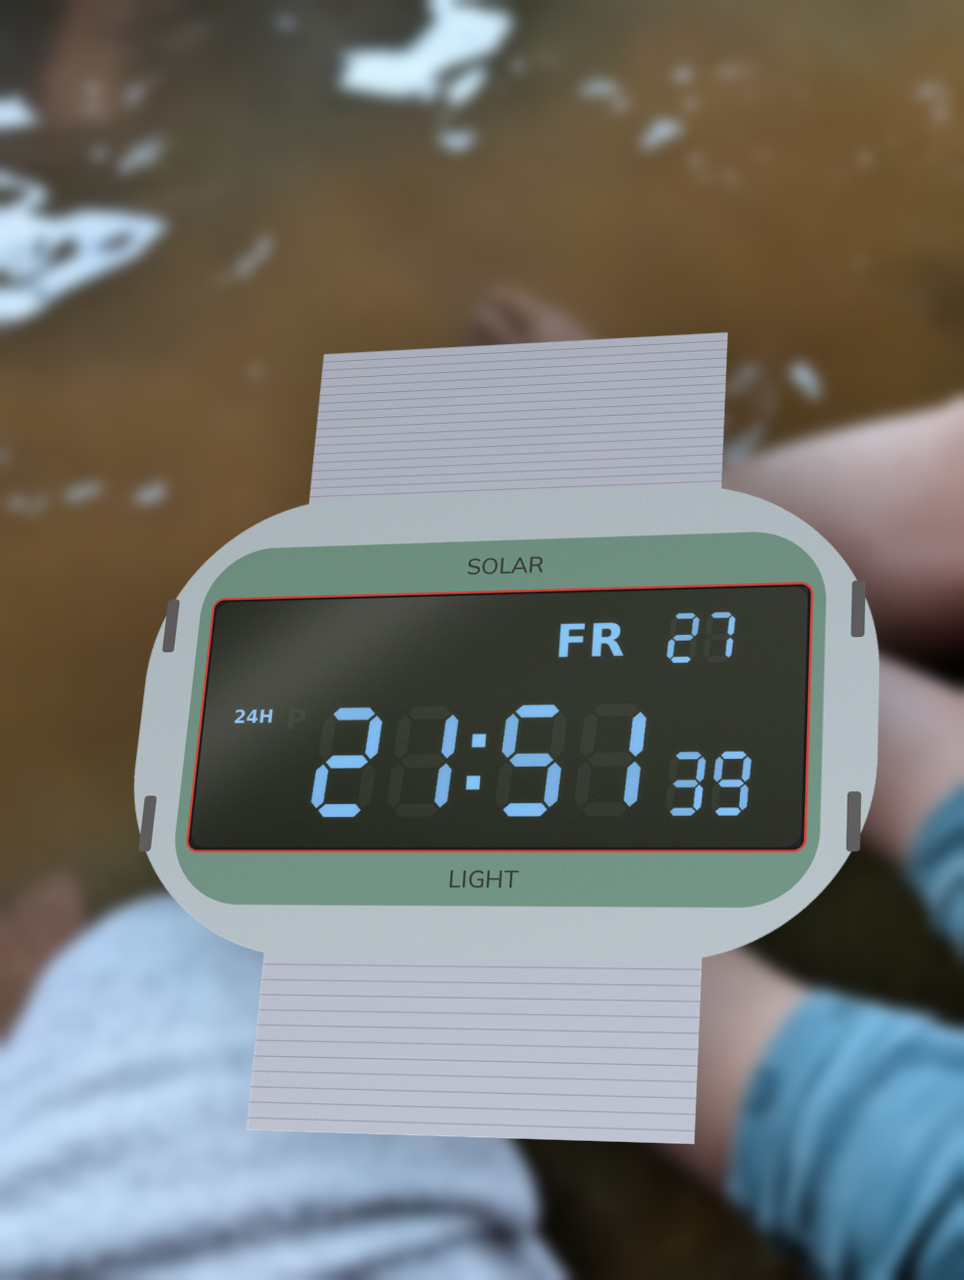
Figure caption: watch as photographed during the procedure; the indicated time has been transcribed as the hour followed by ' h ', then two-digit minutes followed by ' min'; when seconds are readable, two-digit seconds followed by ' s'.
21 h 51 min 39 s
